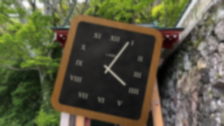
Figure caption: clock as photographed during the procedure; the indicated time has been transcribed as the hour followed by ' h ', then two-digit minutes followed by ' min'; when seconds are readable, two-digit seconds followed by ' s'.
4 h 04 min
